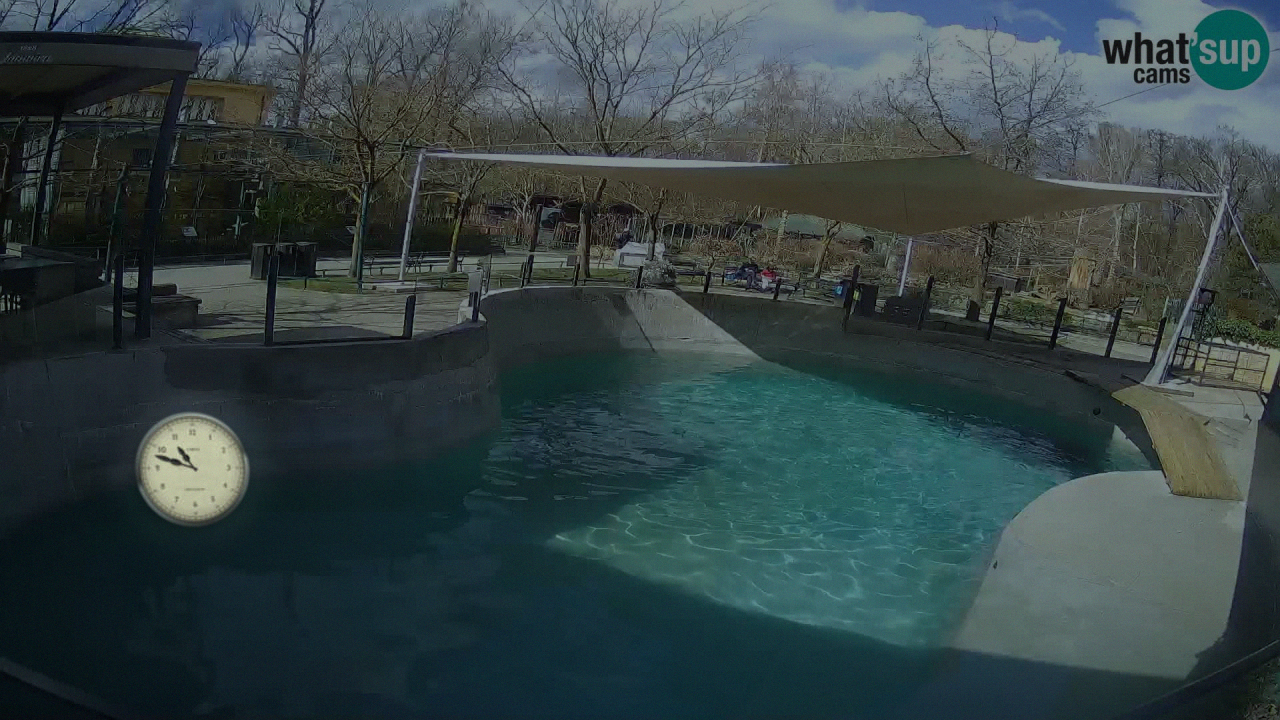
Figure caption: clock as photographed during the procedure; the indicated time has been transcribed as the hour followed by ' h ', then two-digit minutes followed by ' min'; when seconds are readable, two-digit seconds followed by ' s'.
10 h 48 min
